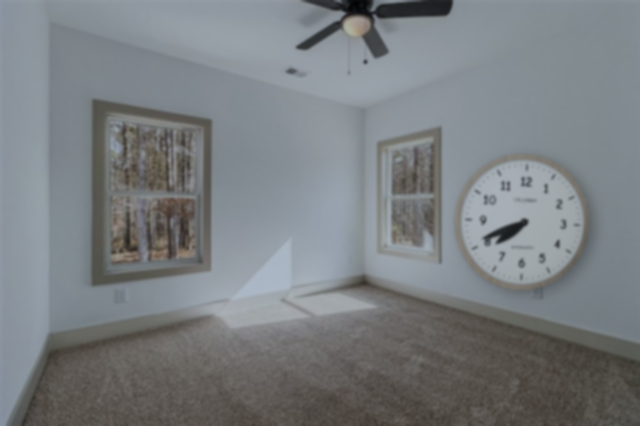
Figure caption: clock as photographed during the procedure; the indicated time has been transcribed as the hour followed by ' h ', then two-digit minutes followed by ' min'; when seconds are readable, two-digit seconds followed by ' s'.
7 h 41 min
